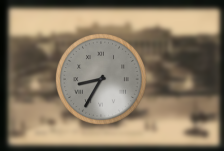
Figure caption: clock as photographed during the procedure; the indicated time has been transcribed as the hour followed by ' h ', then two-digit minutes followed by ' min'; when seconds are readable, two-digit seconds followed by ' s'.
8 h 35 min
